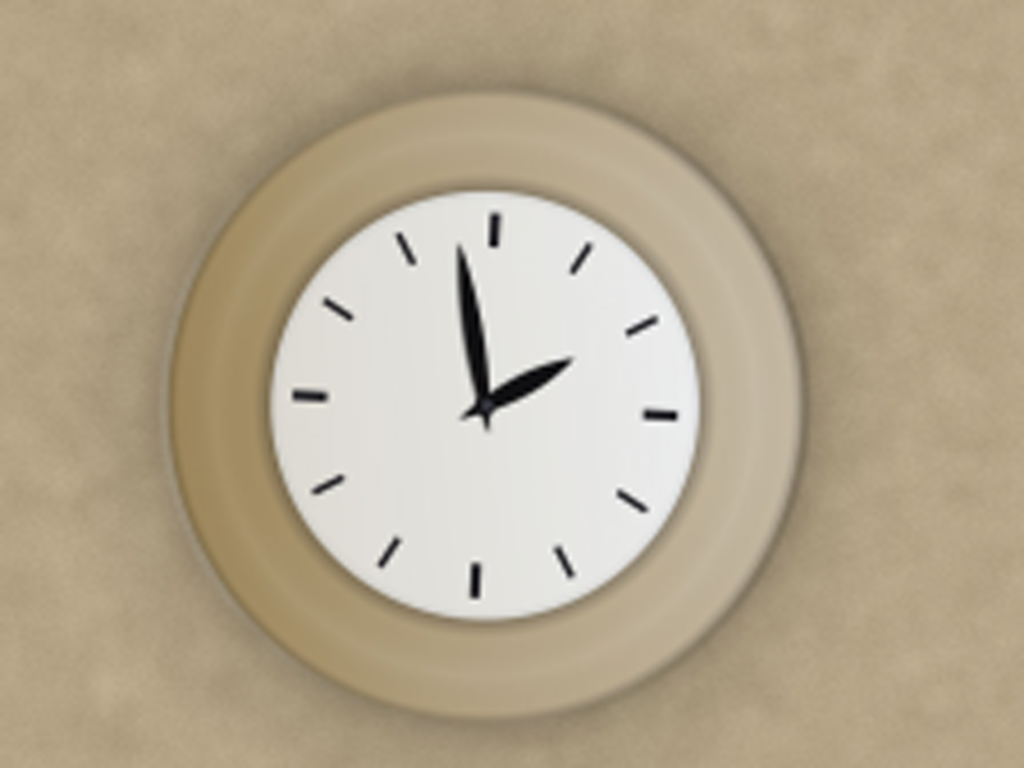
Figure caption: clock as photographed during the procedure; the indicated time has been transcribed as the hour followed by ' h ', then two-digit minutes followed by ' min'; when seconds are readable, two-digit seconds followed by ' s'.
1 h 58 min
